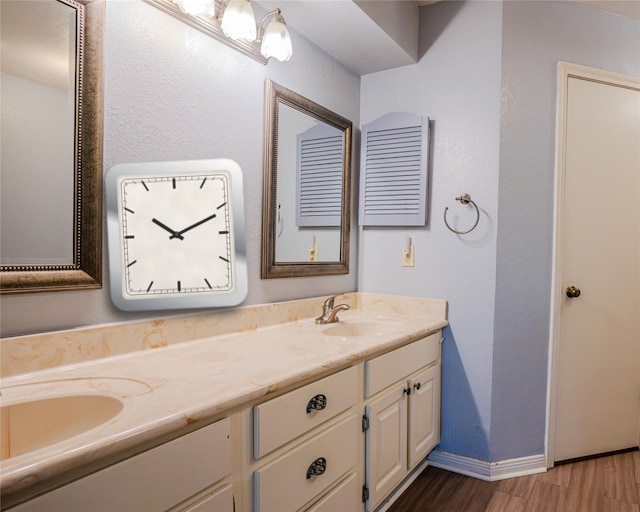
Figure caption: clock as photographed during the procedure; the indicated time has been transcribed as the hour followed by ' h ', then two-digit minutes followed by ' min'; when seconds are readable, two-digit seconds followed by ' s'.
10 h 11 min
